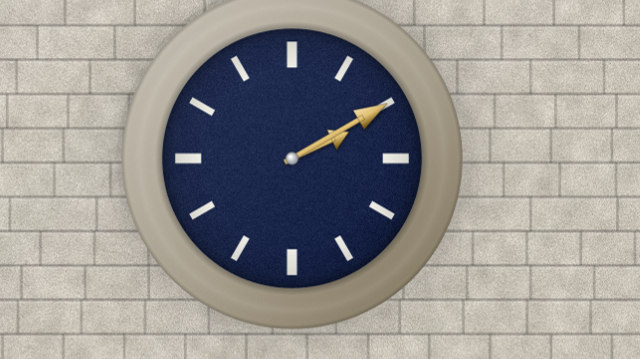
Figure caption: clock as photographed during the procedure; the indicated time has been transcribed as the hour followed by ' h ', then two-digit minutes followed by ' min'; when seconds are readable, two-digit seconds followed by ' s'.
2 h 10 min
